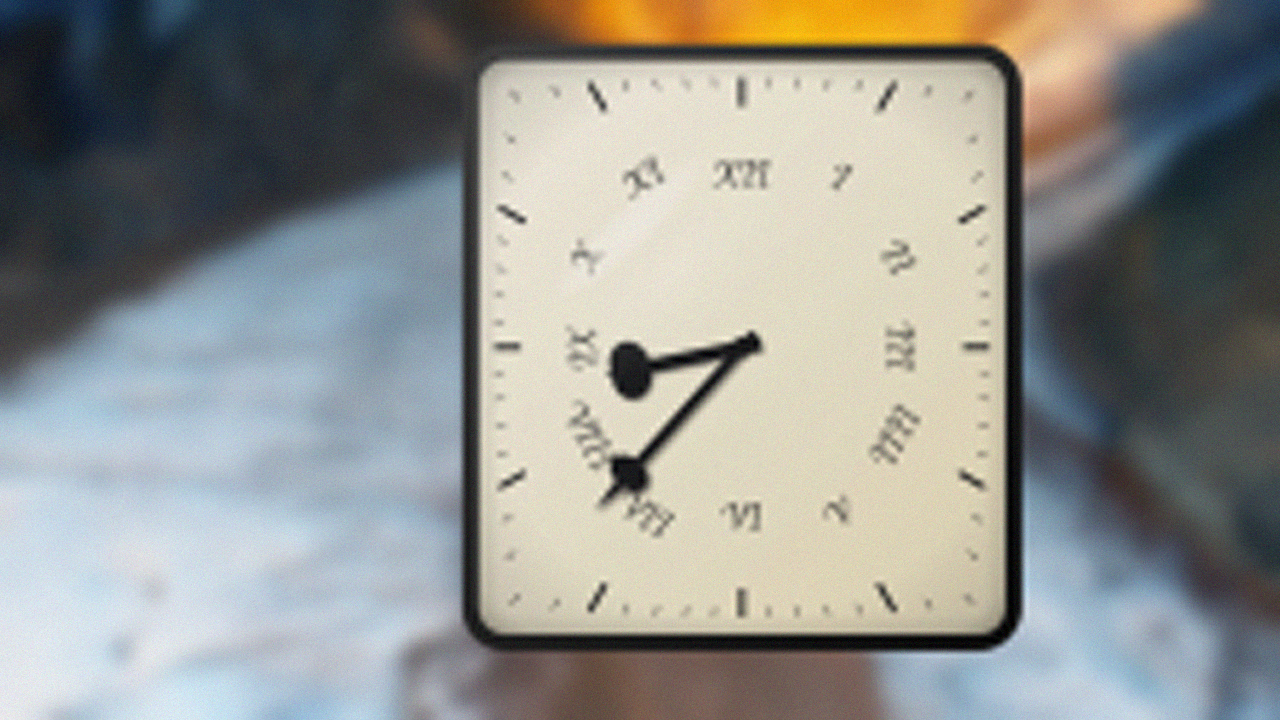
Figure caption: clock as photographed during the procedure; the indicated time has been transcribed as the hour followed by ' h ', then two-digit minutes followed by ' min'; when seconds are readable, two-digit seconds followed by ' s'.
8 h 37 min
